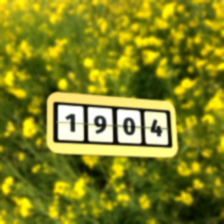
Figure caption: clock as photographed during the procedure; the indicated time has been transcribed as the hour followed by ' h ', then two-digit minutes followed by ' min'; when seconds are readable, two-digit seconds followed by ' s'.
19 h 04 min
